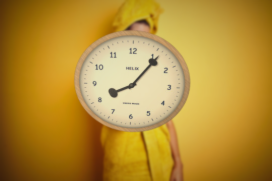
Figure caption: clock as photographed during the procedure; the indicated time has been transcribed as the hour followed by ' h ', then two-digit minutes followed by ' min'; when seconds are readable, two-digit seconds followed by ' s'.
8 h 06 min
